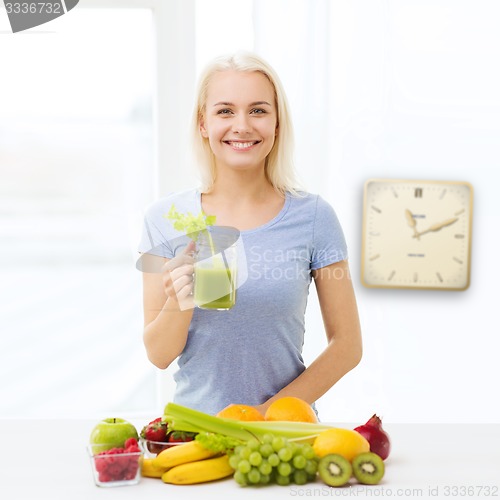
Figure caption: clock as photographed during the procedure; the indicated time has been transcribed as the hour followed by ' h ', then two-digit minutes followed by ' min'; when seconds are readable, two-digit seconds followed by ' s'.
11 h 11 min
